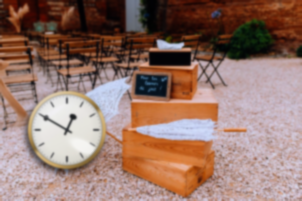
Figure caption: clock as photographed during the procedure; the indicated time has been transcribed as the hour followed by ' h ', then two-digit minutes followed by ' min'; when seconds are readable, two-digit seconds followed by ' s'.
12 h 50 min
